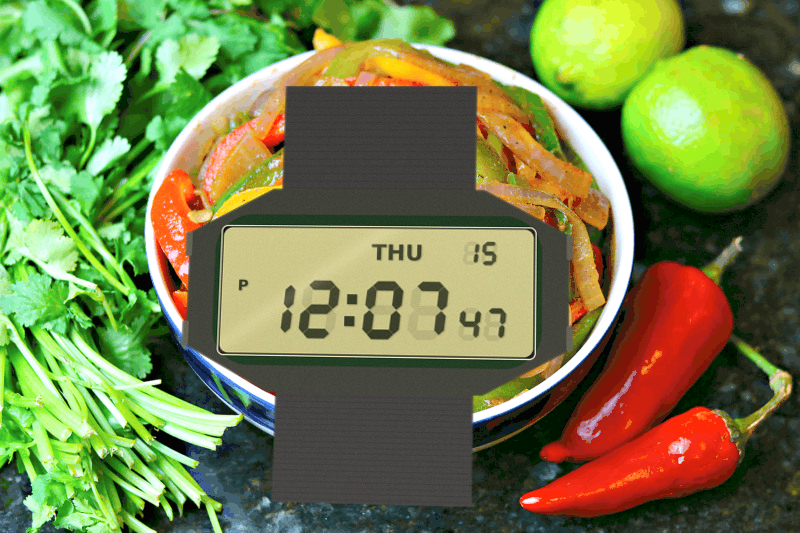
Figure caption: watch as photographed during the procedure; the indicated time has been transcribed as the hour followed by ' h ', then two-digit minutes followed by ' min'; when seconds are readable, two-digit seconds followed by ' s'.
12 h 07 min 47 s
